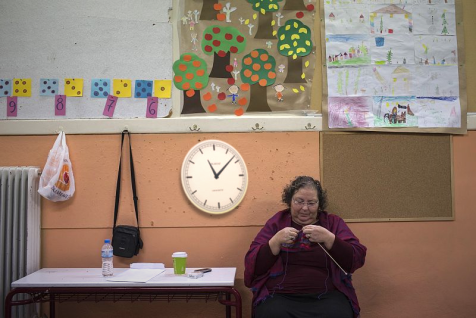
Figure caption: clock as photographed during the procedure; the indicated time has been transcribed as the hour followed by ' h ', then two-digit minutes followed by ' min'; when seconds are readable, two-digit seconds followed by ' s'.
11 h 08 min
